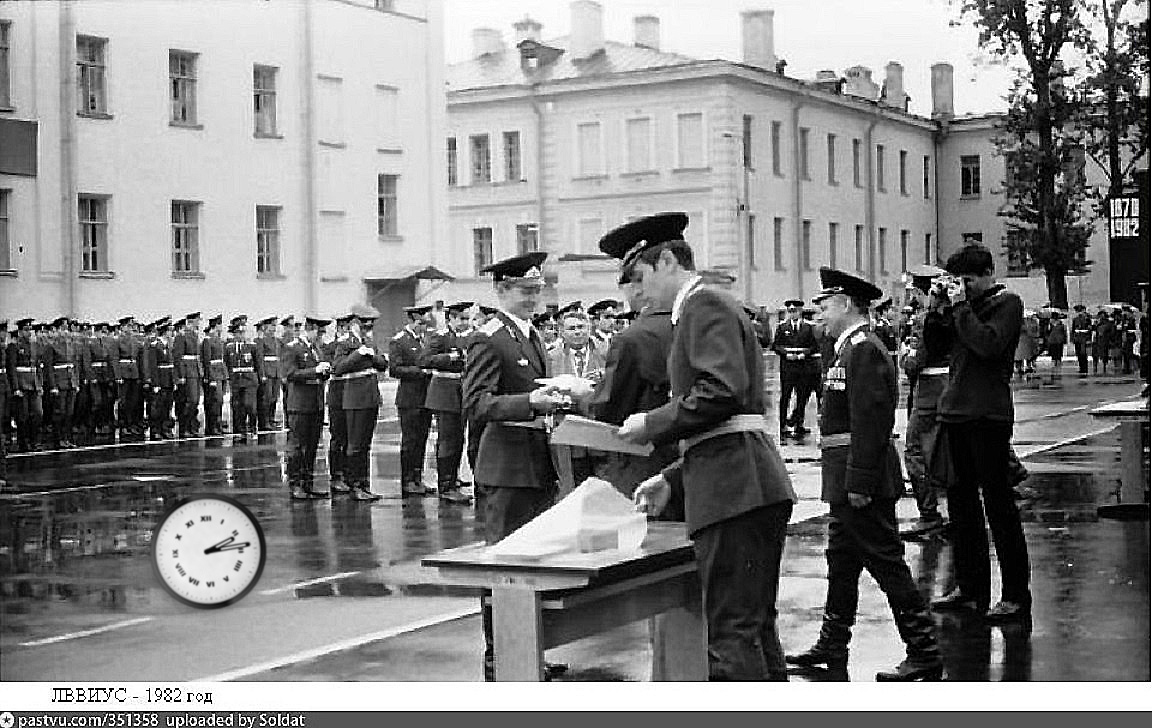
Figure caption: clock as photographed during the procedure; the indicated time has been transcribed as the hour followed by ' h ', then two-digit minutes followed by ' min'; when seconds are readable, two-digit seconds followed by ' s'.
2 h 14 min
